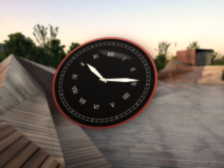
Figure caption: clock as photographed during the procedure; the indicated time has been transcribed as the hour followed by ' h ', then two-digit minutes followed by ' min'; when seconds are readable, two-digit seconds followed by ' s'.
10 h 14 min
